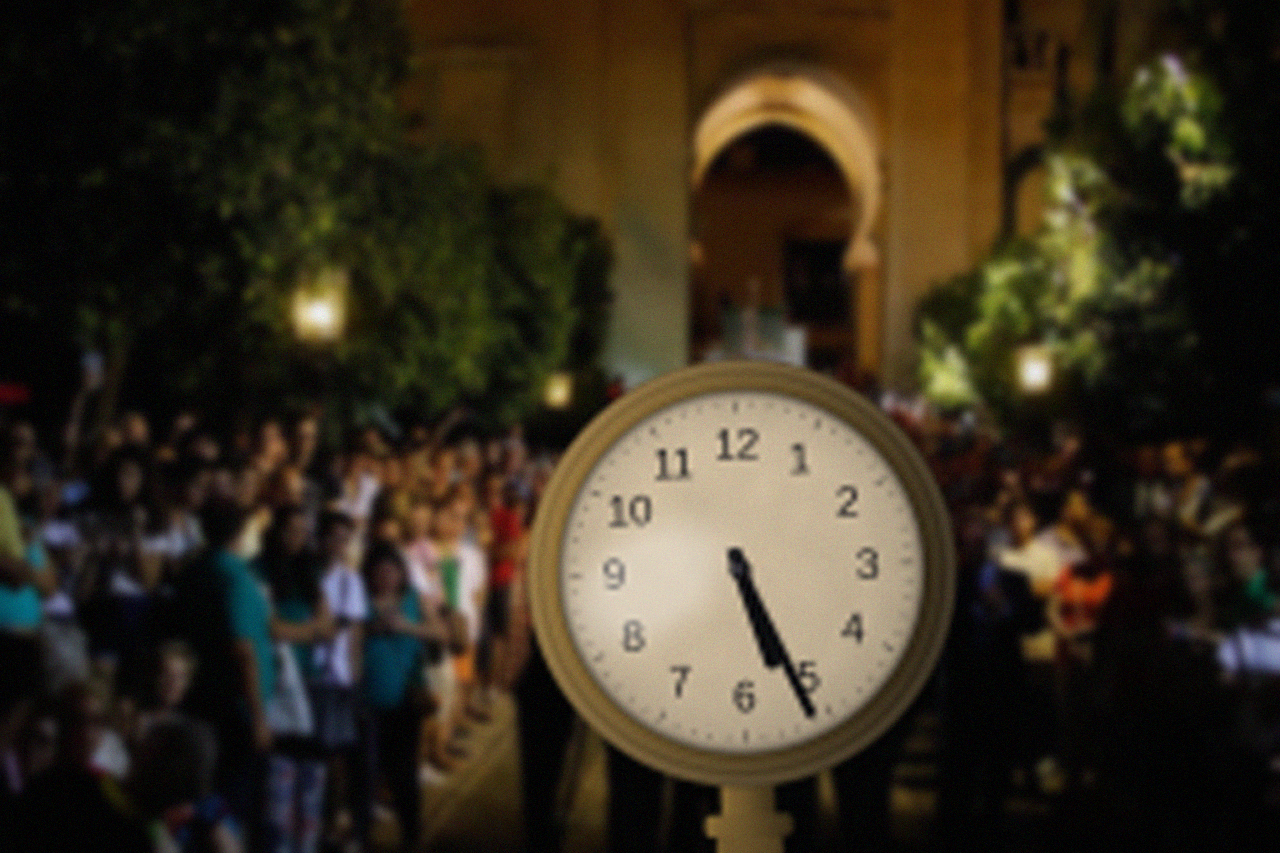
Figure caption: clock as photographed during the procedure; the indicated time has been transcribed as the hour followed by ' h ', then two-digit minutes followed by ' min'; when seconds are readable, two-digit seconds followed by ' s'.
5 h 26 min
